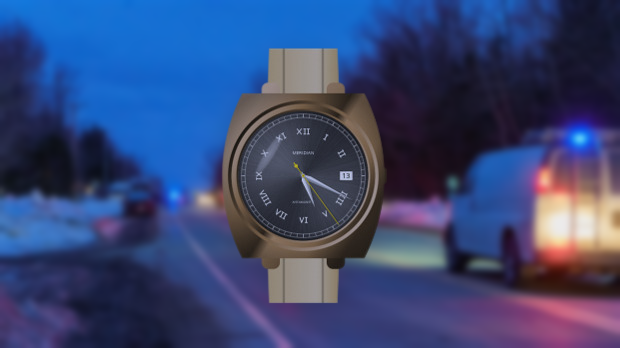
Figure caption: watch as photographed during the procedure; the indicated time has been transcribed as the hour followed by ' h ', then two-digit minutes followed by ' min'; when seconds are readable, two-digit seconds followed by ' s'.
5 h 19 min 24 s
